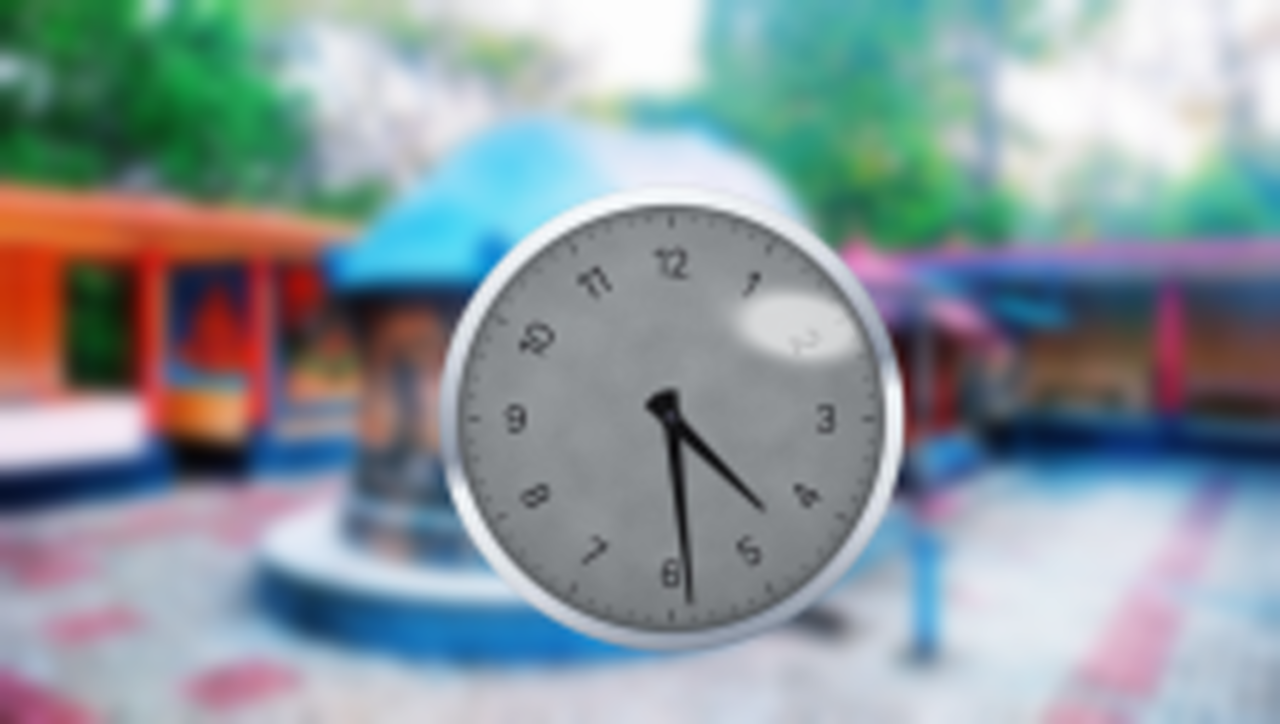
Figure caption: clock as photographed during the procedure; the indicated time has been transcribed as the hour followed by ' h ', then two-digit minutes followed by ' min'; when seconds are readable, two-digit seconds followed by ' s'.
4 h 29 min
